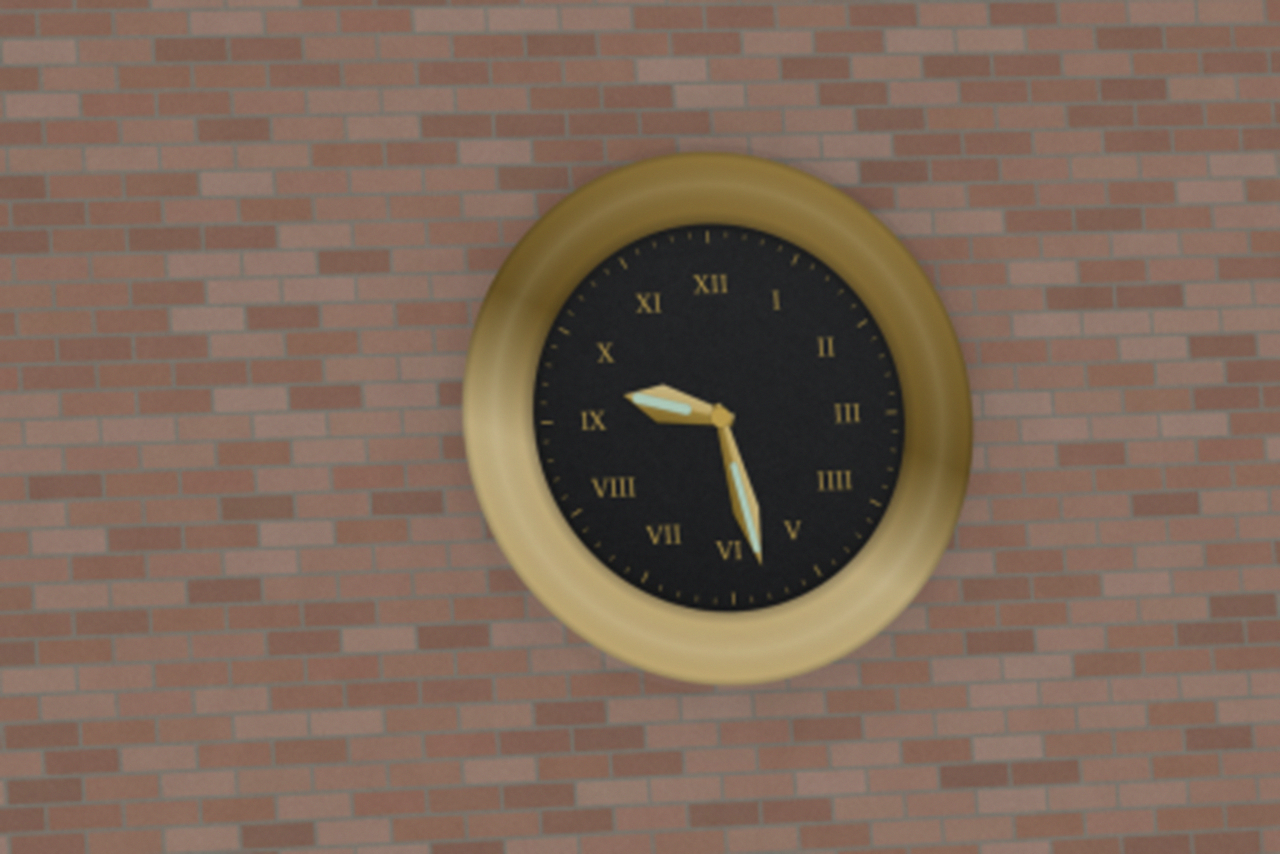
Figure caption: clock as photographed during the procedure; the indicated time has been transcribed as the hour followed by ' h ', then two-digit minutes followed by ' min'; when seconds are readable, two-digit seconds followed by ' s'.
9 h 28 min
